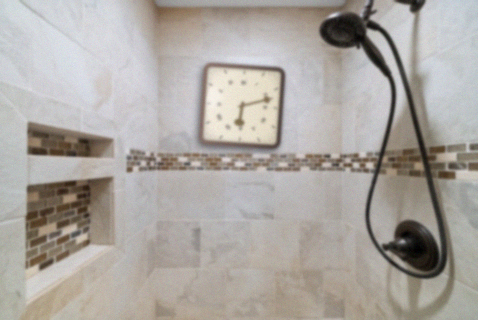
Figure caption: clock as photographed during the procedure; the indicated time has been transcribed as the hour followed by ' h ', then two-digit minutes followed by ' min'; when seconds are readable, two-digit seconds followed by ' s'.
6 h 12 min
